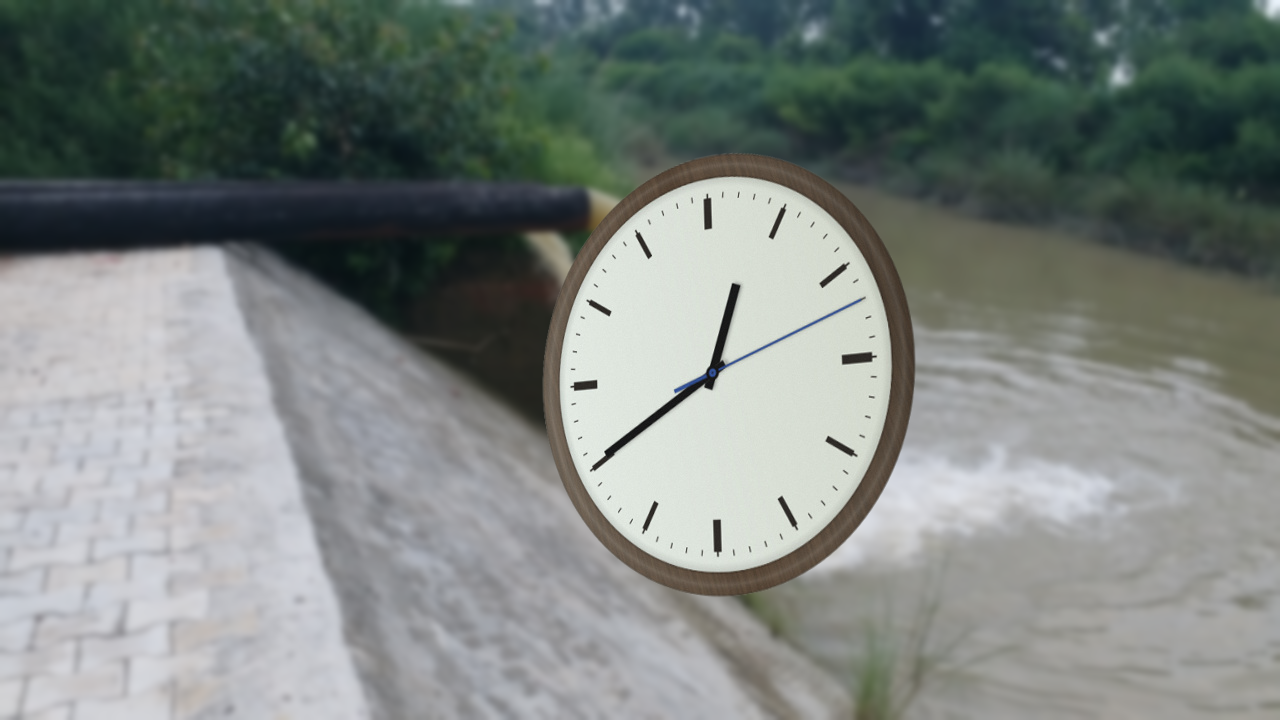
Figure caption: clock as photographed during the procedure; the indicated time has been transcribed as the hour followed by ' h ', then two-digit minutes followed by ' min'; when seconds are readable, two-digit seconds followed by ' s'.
12 h 40 min 12 s
